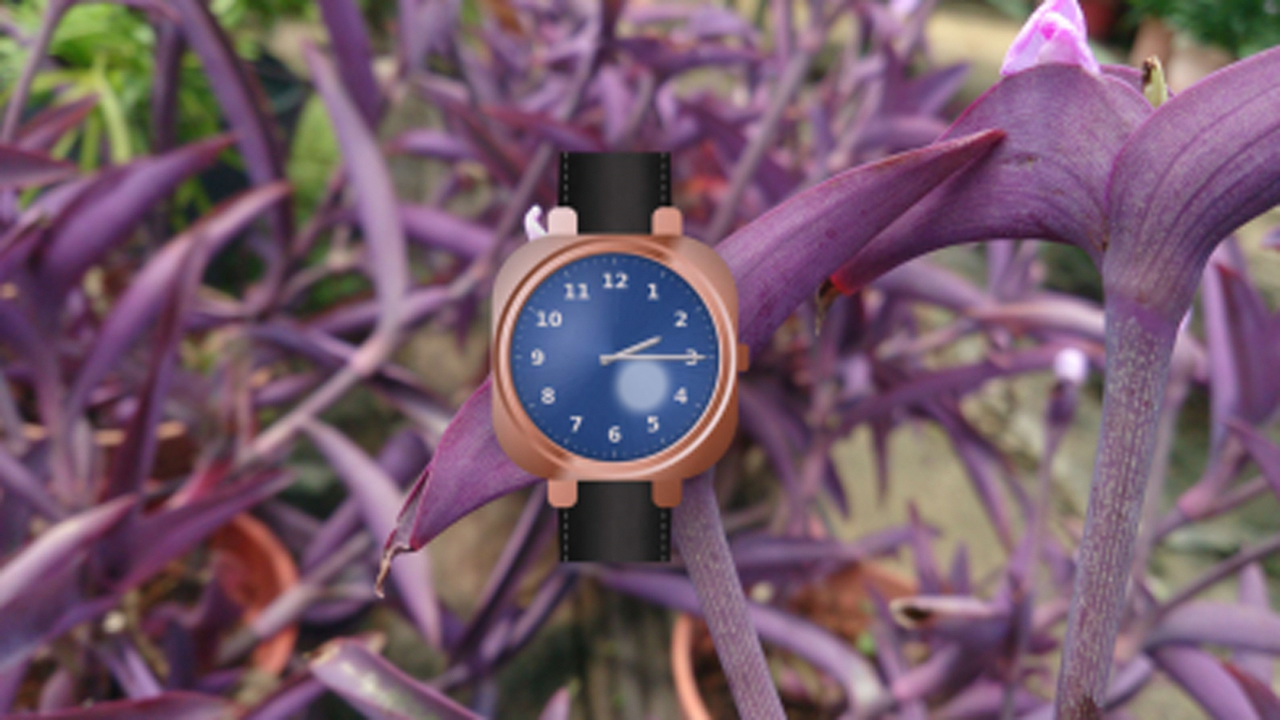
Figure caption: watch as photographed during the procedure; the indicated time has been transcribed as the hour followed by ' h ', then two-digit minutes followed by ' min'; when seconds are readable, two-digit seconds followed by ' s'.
2 h 15 min
